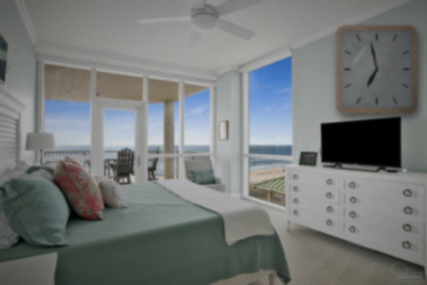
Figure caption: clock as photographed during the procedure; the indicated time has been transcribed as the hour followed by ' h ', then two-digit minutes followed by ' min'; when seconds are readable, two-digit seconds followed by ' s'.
6 h 58 min
